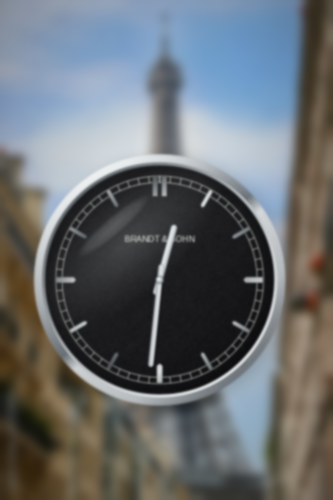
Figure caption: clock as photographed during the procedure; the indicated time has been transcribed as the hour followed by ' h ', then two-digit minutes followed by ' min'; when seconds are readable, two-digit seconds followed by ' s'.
12 h 31 min
